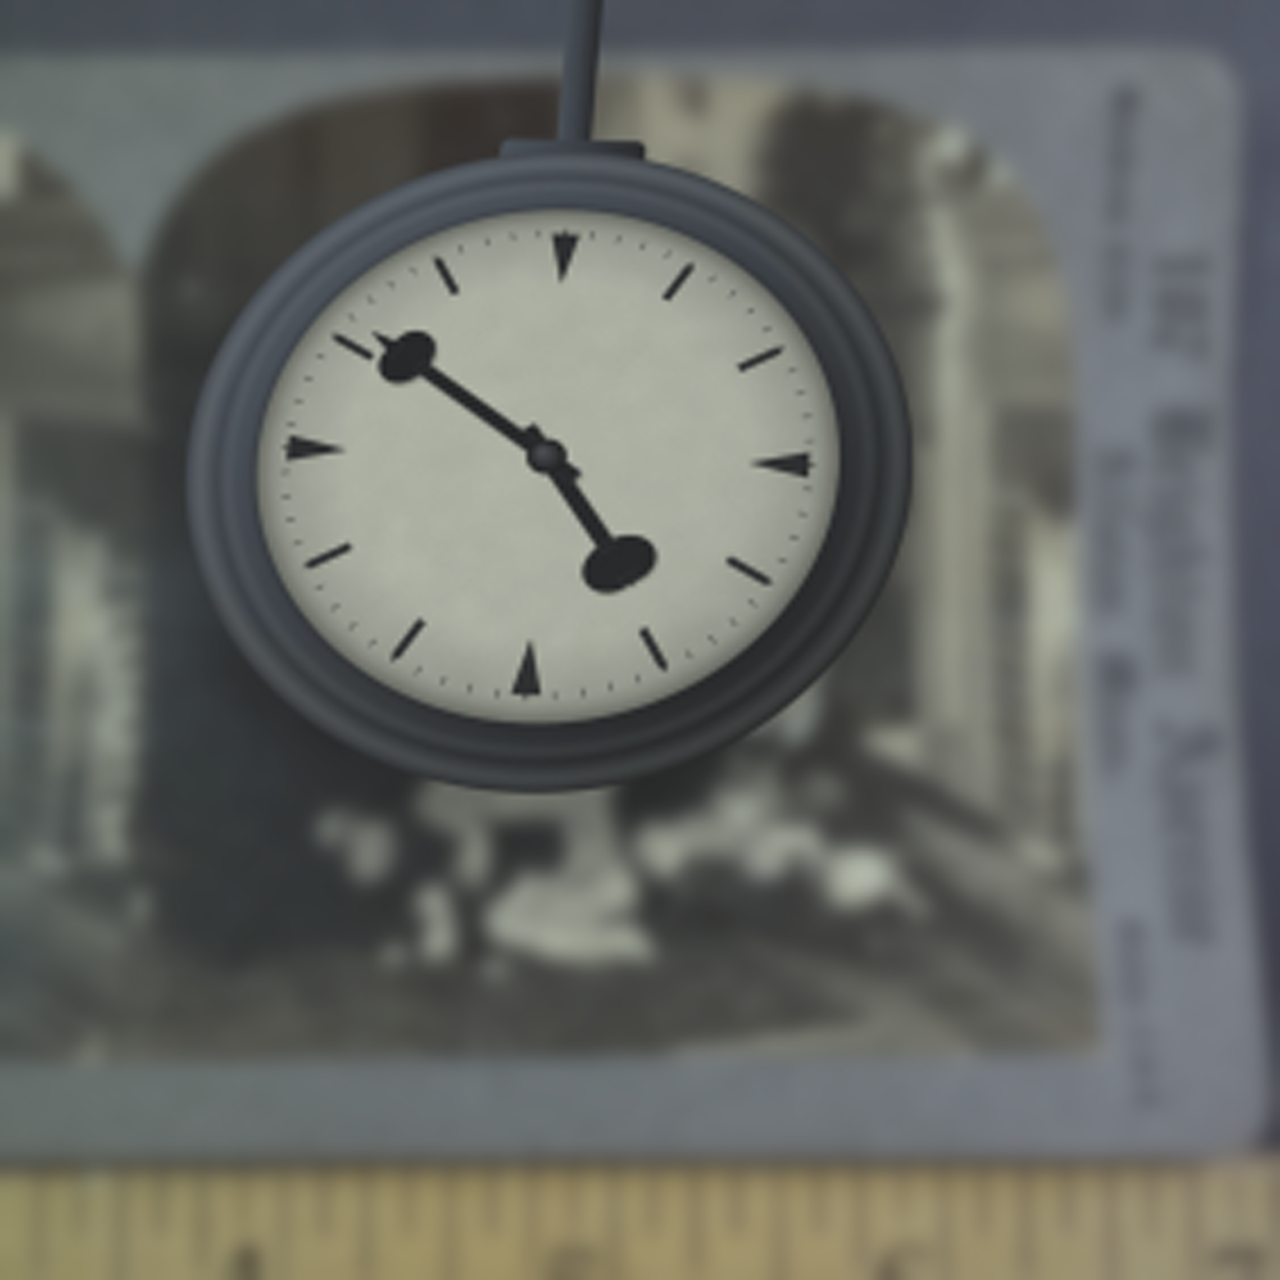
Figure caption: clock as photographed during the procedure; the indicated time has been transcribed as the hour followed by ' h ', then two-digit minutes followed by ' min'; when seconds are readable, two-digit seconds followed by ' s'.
4 h 51 min
